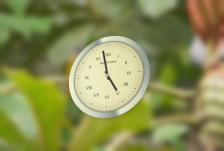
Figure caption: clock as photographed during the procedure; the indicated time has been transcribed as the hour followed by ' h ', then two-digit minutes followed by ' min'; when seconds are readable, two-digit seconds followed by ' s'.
4 h 58 min
